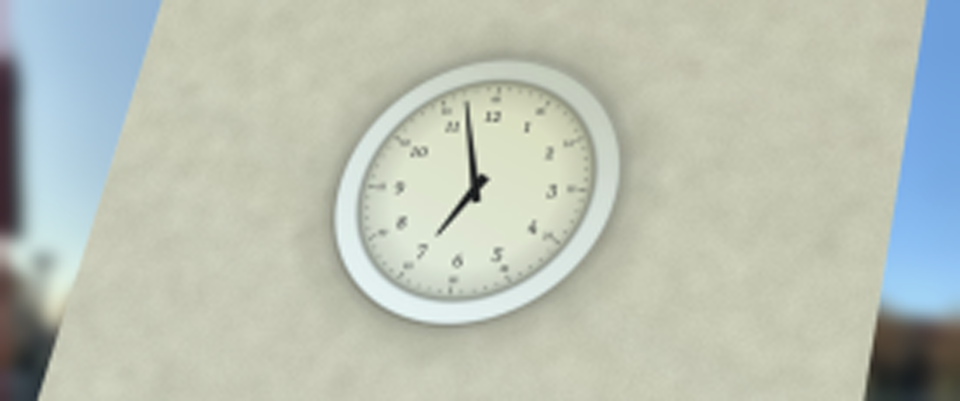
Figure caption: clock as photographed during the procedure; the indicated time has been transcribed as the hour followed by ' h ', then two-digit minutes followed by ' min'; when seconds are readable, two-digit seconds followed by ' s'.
6 h 57 min
